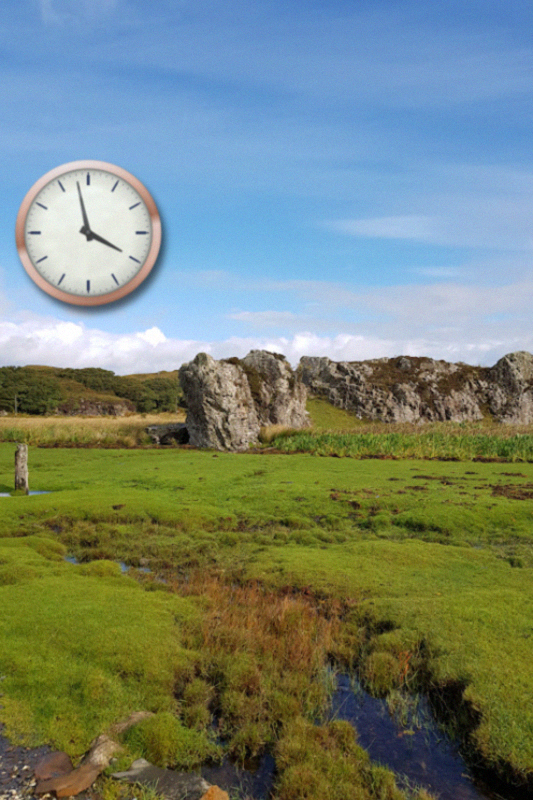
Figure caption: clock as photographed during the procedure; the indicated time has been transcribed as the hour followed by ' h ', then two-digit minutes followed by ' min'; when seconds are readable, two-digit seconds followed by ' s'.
3 h 58 min
